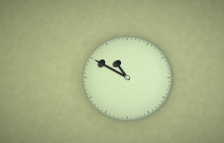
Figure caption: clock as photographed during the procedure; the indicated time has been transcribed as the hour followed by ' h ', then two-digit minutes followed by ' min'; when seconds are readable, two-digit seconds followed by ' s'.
10 h 50 min
